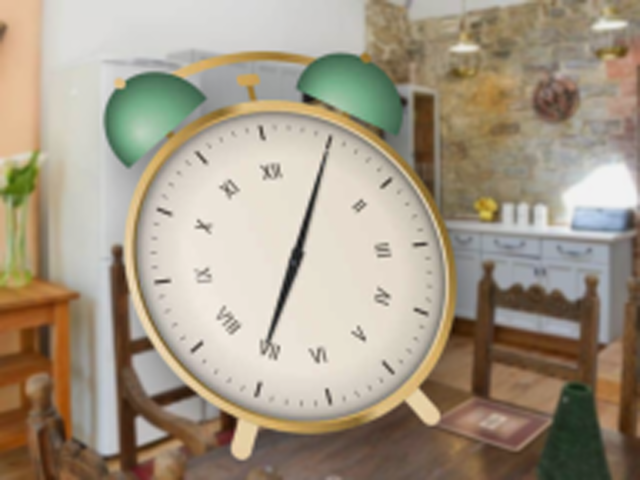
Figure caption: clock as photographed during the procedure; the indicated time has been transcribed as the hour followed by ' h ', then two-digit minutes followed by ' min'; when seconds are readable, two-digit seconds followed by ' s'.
7 h 05 min
